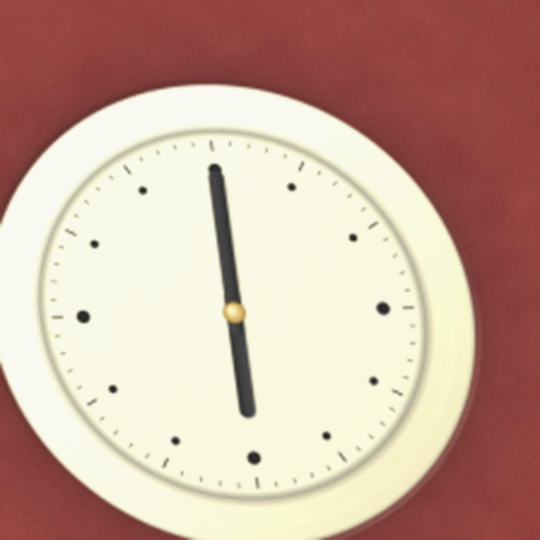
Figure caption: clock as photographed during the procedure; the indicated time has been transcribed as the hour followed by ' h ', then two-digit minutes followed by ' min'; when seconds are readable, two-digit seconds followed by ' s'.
6 h 00 min
